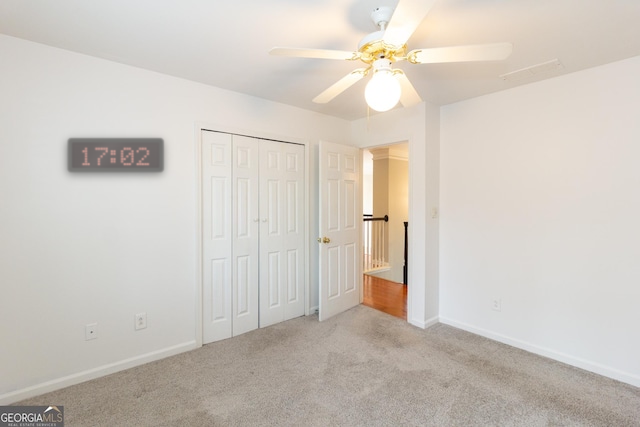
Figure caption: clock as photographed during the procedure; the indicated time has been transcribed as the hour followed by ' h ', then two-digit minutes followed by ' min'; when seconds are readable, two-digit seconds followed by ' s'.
17 h 02 min
